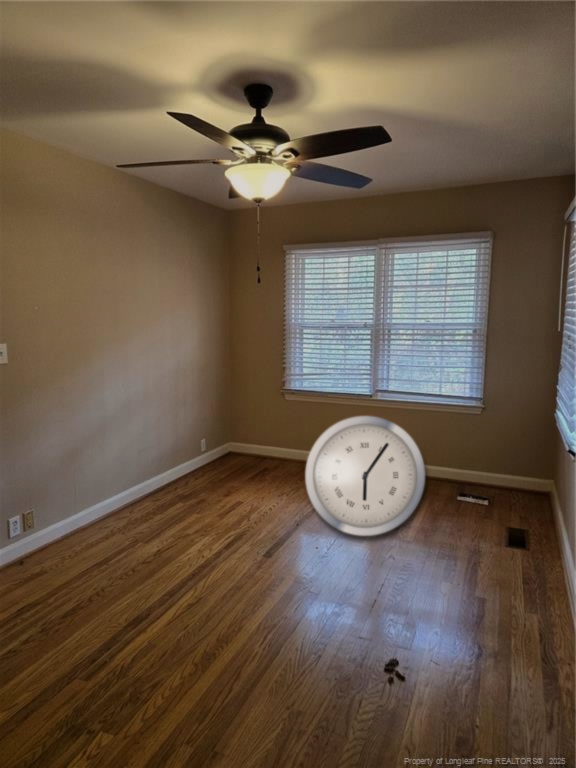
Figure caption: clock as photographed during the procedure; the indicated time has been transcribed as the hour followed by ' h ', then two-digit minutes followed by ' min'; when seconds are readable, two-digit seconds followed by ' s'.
6 h 06 min
